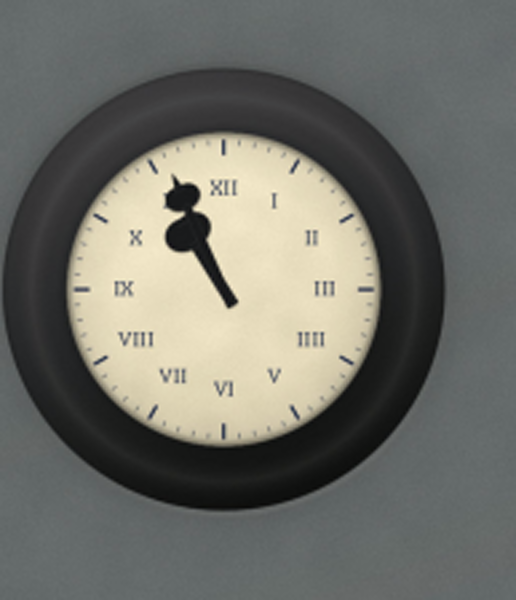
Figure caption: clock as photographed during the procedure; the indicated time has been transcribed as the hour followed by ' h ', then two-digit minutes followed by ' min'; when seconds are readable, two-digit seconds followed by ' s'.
10 h 56 min
